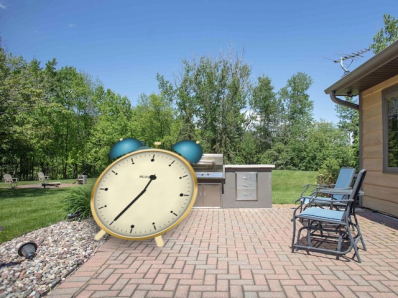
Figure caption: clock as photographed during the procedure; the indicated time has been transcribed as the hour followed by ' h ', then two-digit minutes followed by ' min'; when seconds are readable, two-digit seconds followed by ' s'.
12 h 35 min
